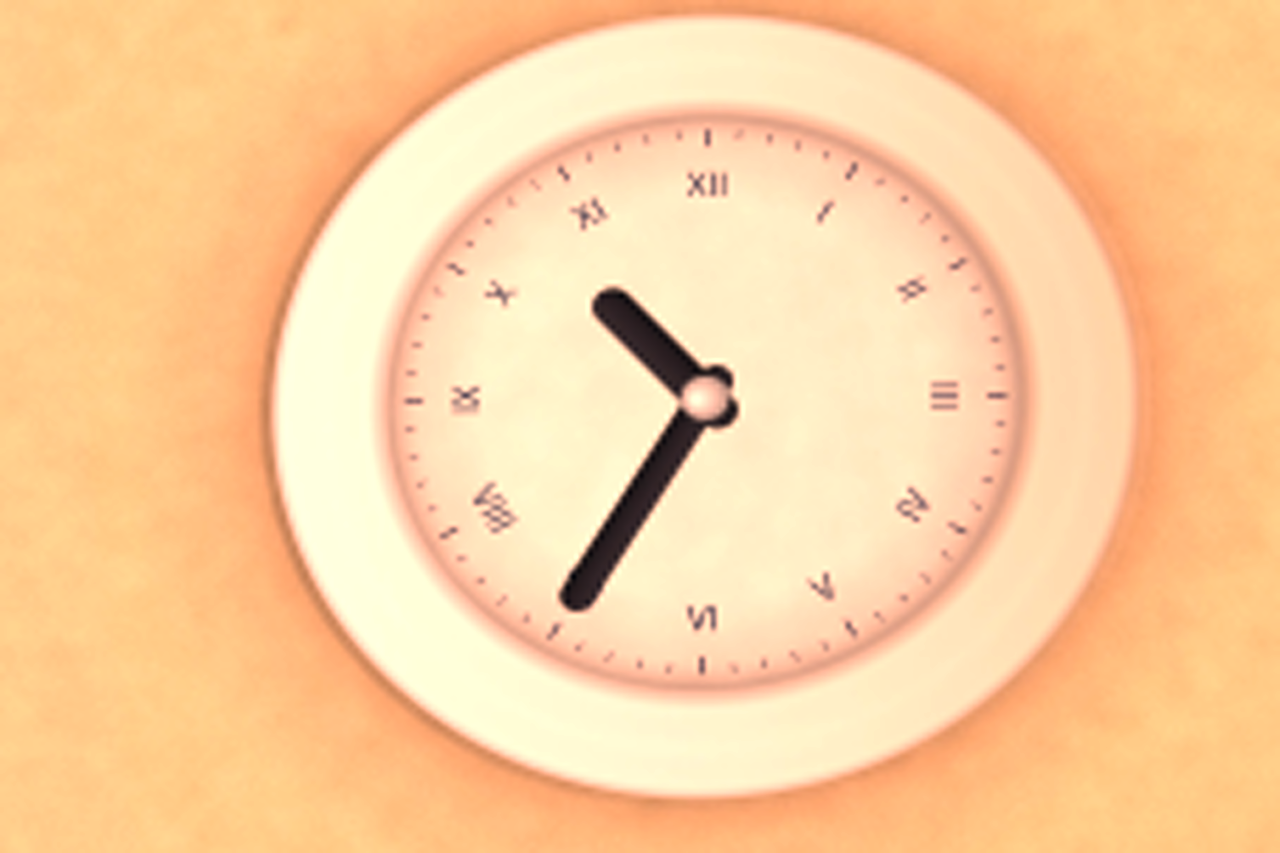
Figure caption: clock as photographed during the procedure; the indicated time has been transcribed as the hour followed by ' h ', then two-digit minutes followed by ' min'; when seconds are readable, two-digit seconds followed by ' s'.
10 h 35 min
